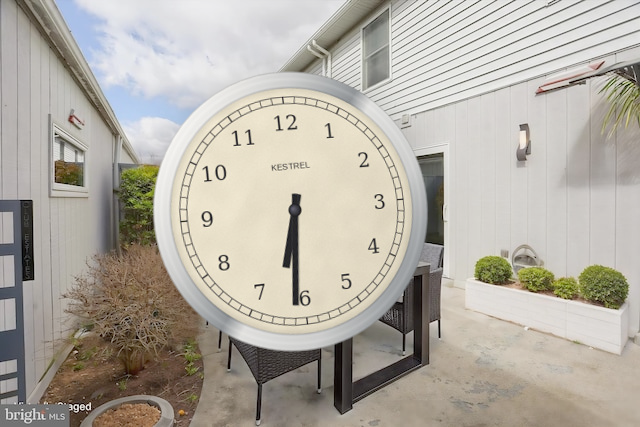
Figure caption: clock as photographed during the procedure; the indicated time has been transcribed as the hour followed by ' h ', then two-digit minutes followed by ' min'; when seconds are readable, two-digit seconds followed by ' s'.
6 h 31 min
